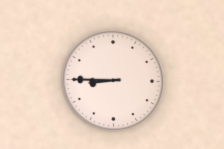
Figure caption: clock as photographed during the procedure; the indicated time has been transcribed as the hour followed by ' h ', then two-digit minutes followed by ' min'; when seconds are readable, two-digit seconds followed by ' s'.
8 h 45 min
